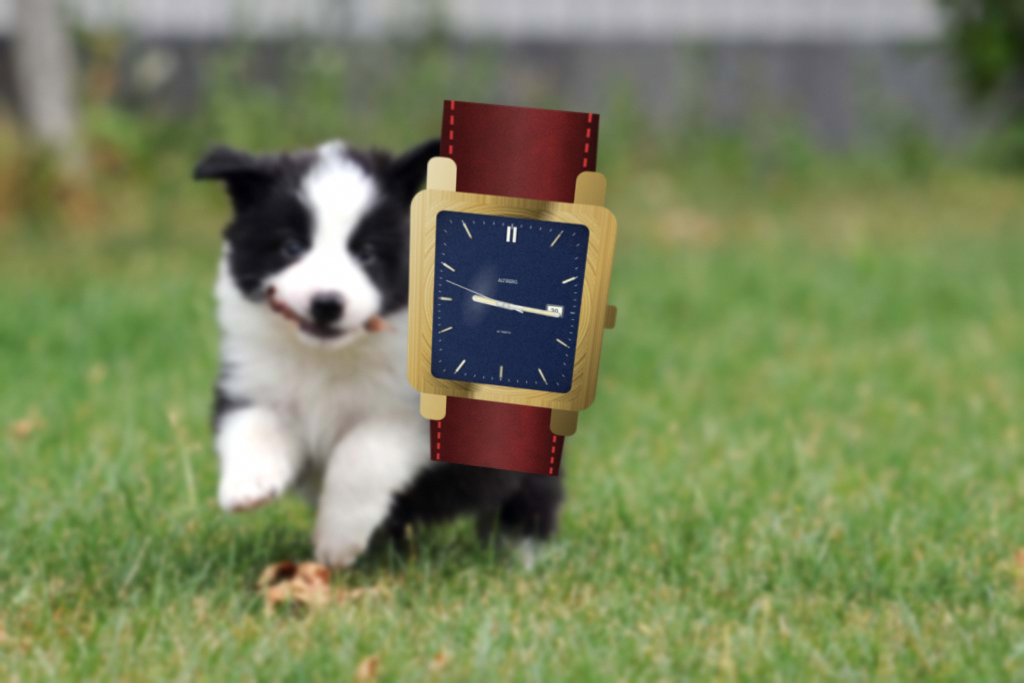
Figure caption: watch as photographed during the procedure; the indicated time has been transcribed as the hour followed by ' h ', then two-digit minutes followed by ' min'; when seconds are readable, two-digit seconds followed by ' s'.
9 h 15 min 48 s
